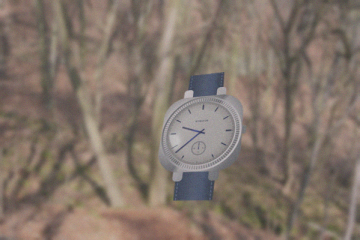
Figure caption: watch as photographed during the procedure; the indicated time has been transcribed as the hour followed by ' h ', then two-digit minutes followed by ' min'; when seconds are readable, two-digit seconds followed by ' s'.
9 h 38 min
